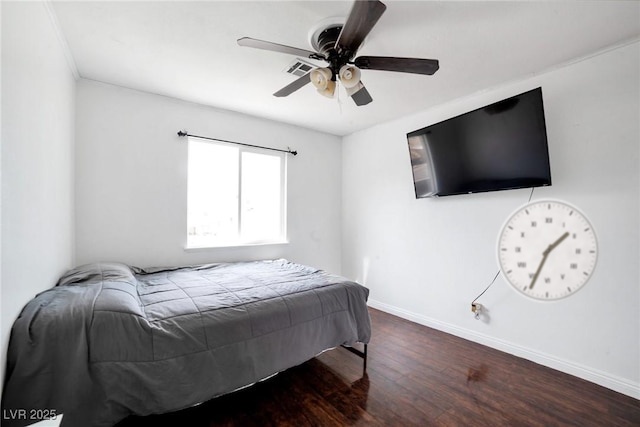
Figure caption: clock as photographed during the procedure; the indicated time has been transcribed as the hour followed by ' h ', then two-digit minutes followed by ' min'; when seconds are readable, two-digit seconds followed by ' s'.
1 h 34 min
